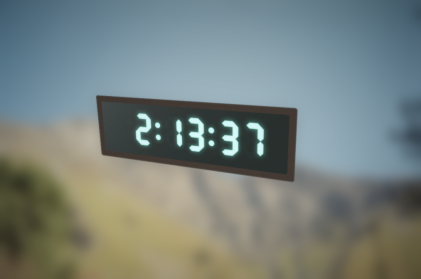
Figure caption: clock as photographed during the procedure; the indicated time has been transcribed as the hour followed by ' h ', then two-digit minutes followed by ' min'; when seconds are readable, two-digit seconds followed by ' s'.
2 h 13 min 37 s
